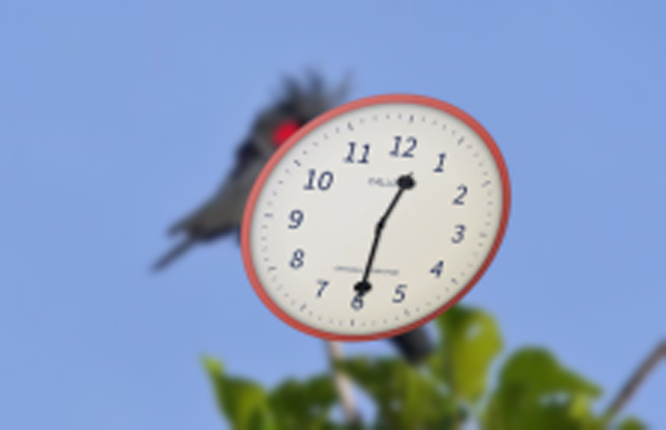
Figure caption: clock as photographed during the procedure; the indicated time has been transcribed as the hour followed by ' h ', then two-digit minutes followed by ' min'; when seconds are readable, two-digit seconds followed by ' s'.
12 h 30 min
